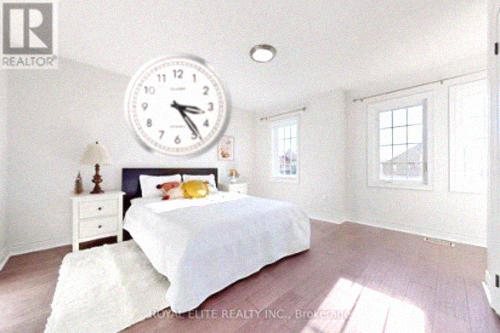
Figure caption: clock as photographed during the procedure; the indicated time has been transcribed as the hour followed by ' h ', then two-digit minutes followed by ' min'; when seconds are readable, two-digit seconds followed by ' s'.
3 h 24 min
